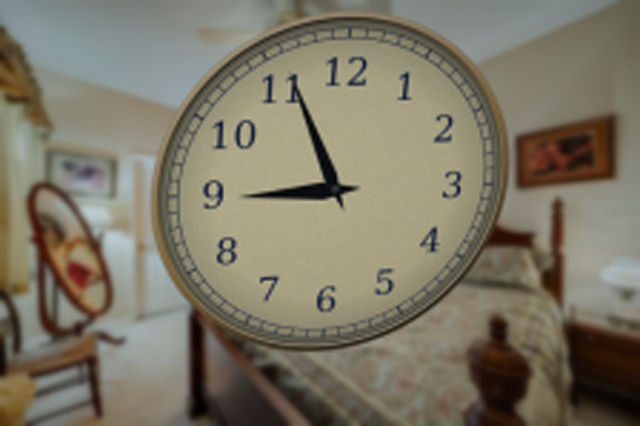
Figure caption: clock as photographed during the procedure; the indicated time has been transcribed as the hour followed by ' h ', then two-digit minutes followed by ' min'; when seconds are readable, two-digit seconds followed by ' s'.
8 h 56 min
